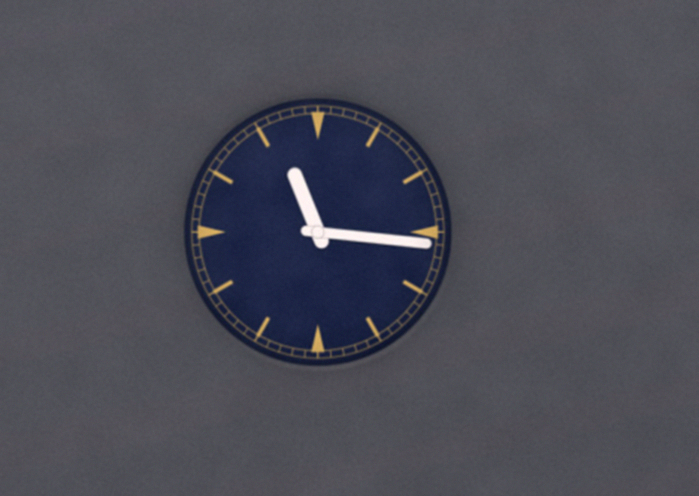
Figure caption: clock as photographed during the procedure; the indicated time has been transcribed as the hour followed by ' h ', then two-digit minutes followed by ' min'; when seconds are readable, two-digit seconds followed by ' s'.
11 h 16 min
